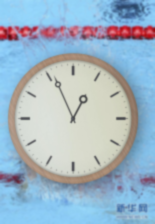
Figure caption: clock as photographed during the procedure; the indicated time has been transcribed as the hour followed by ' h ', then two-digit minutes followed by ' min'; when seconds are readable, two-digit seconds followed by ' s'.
12 h 56 min
